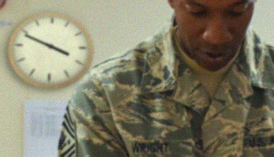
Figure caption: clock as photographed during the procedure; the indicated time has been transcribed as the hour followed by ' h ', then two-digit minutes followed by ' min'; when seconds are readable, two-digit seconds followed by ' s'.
3 h 49 min
